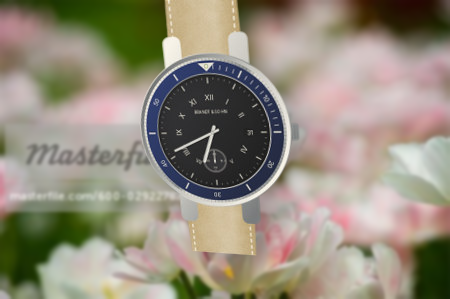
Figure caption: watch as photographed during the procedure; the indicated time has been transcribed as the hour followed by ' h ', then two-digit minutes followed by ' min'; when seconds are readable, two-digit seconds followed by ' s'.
6 h 41 min
